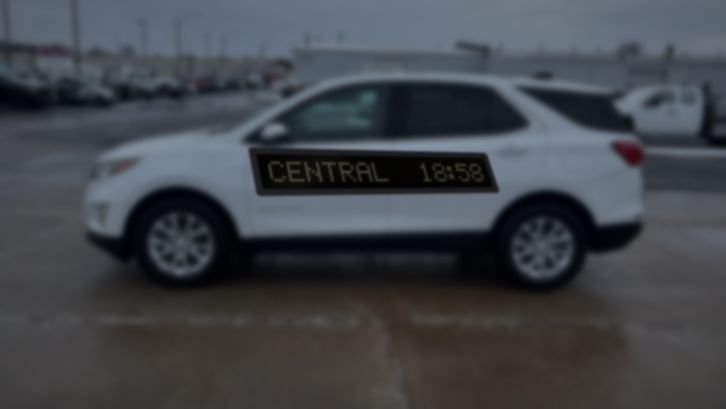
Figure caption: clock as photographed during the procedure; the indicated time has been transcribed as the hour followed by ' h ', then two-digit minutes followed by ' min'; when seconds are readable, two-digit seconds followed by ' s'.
18 h 58 min
